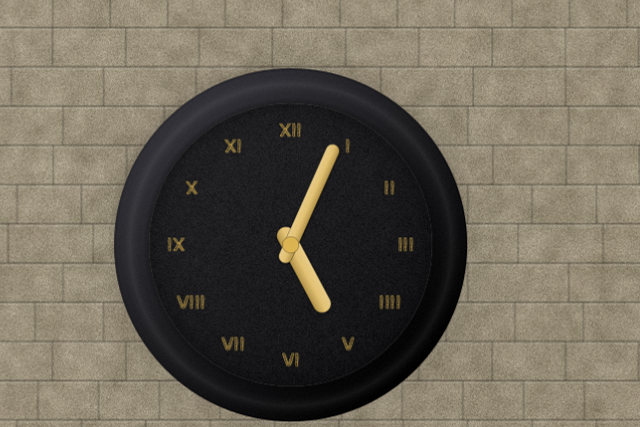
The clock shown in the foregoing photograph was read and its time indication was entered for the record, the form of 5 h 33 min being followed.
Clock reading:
5 h 04 min
